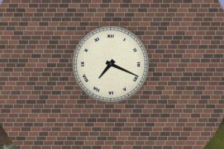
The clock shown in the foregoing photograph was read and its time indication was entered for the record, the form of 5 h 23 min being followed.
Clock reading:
7 h 19 min
